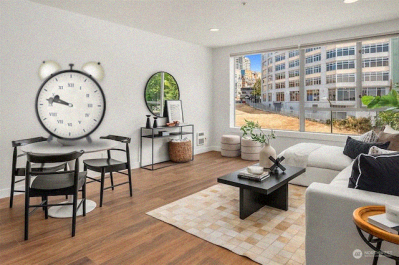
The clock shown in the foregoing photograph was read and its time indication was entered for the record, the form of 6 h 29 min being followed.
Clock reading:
9 h 47 min
